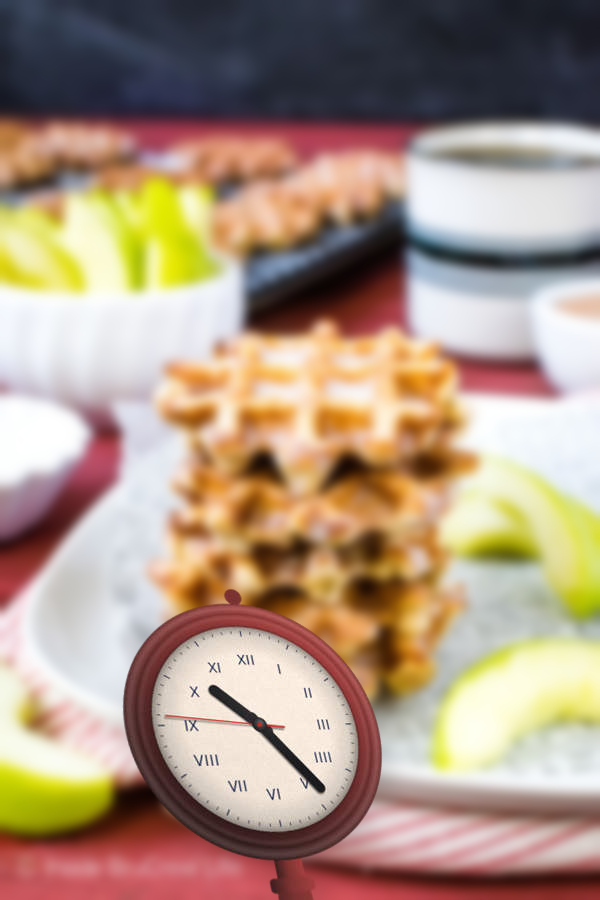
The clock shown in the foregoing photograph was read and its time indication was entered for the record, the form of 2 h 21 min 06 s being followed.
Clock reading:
10 h 23 min 46 s
